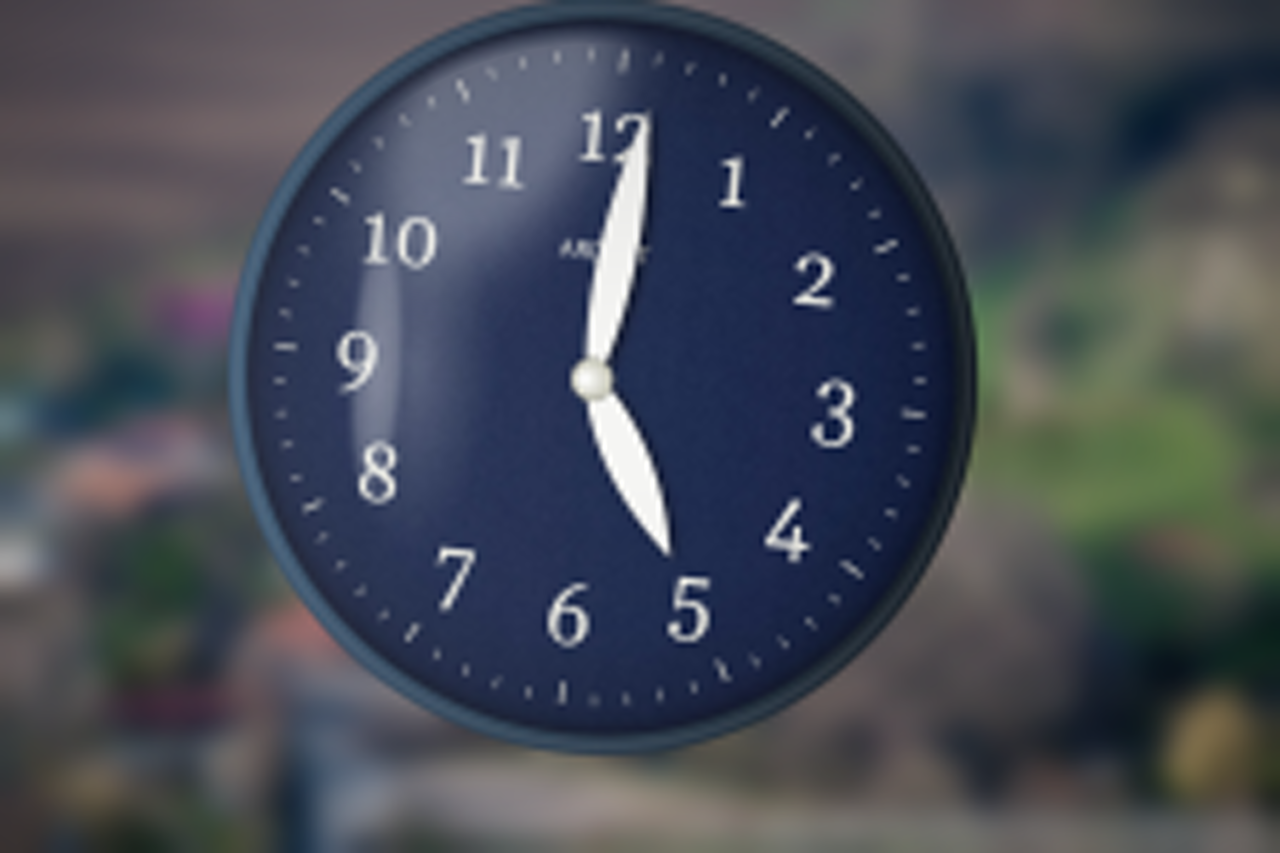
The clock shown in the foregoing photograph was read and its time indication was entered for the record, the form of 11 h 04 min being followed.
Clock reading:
5 h 01 min
